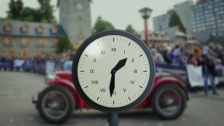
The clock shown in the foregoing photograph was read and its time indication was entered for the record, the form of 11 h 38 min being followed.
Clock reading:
1 h 31 min
